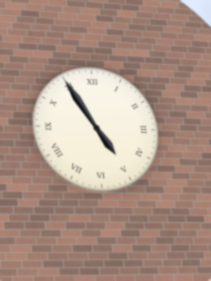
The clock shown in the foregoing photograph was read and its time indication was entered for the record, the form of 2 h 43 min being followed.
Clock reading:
4 h 55 min
